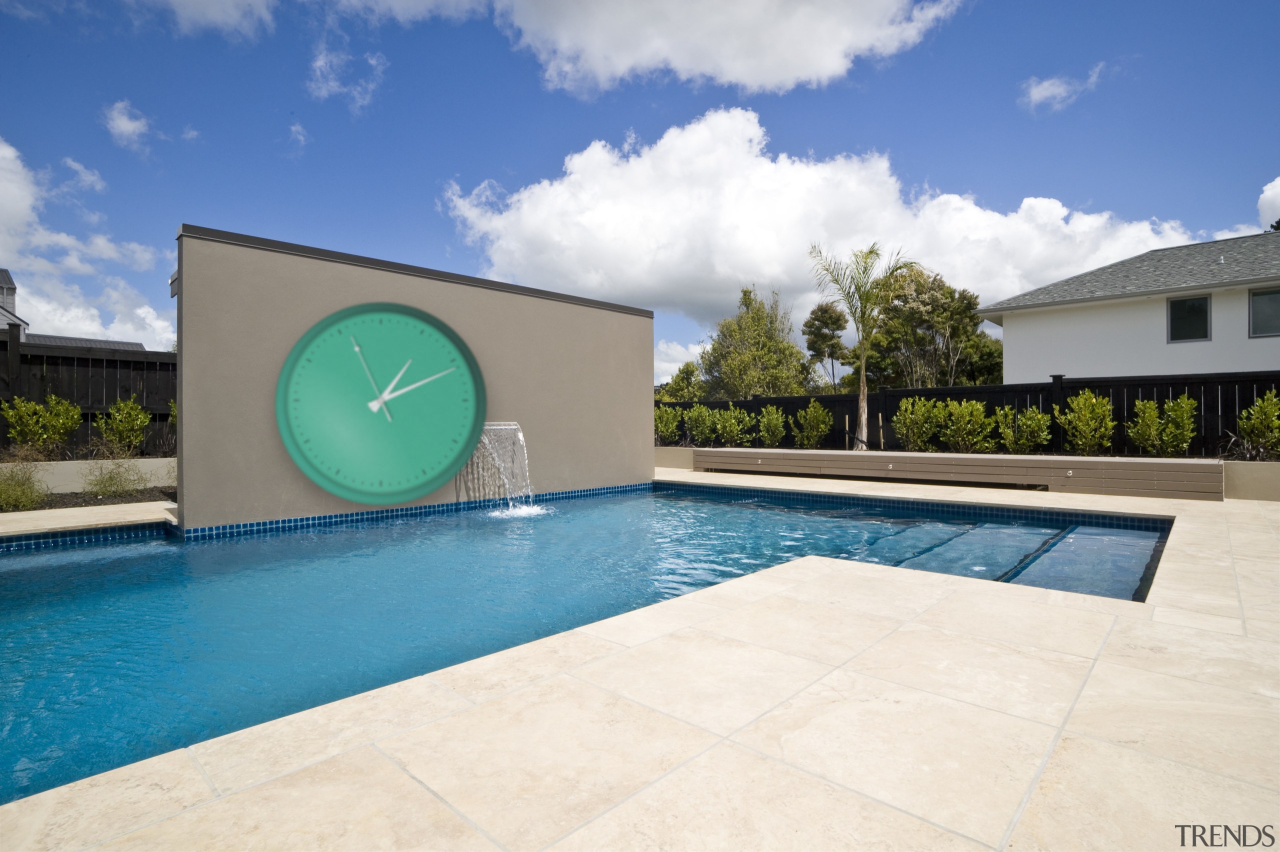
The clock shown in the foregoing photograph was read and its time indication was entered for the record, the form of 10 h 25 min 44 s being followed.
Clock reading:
1 h 10 min 56 s
